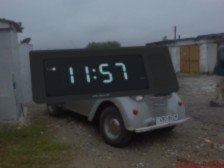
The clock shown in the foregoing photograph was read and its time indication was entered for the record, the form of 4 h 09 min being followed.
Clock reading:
11 h 57 min
